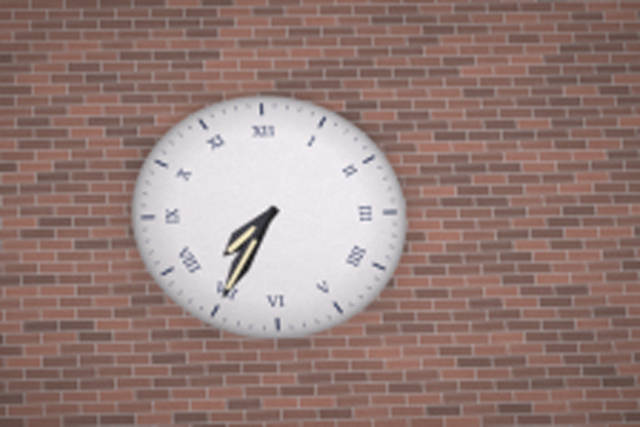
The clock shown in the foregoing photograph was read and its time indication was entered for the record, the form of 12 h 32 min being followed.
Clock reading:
7 h 35 min
